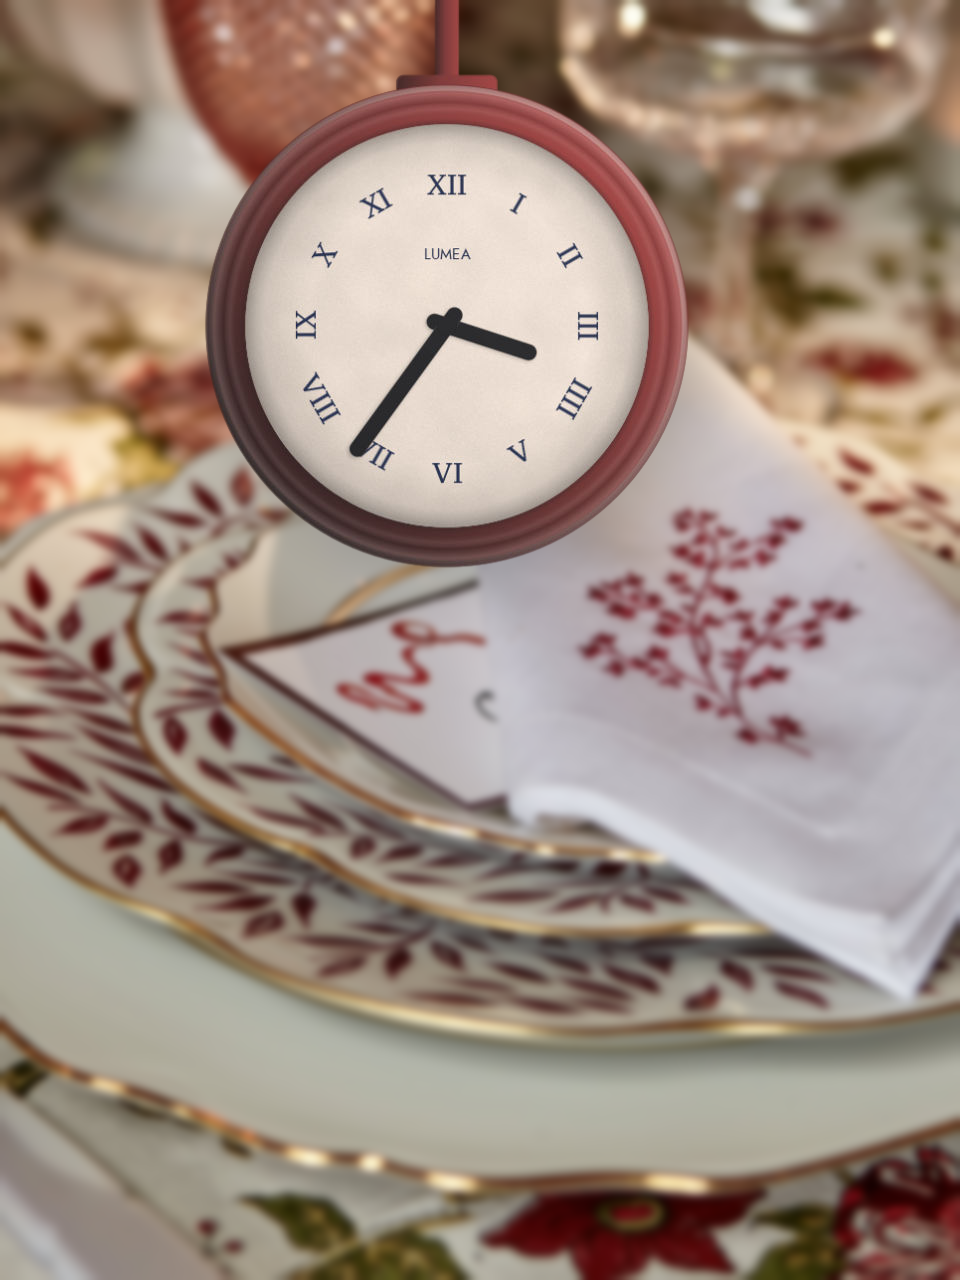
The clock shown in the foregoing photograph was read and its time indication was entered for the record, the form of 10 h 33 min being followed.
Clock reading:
3 h 36 min
